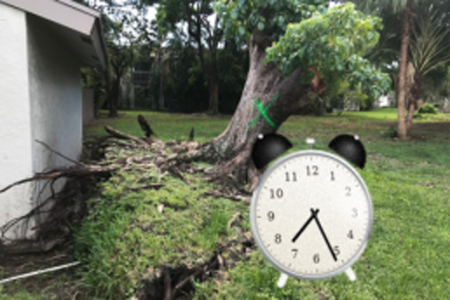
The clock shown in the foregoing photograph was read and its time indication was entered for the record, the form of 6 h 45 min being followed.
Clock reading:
7 h 26 min
